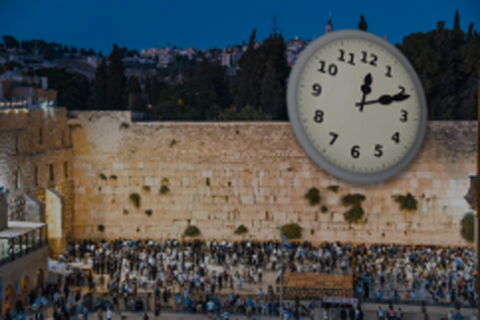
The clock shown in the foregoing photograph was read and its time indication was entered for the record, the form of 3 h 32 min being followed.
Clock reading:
12 h 11 min
